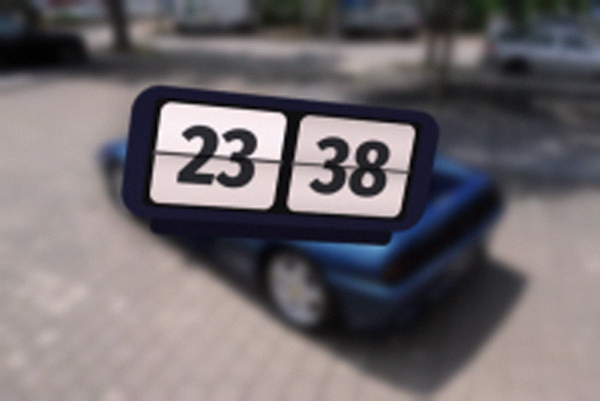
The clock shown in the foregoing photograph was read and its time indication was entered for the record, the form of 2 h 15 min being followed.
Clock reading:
23 h 38 min
